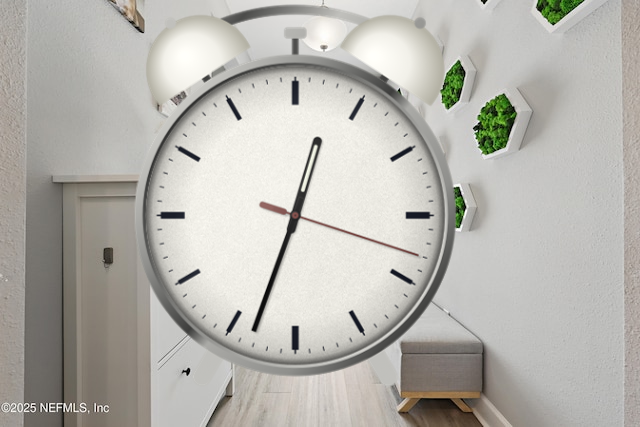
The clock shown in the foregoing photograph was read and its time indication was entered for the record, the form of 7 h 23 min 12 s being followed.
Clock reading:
12 h 33 min 18 s
